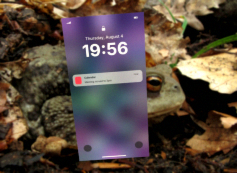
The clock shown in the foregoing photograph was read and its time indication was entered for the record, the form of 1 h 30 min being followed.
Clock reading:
19 h 56 min
